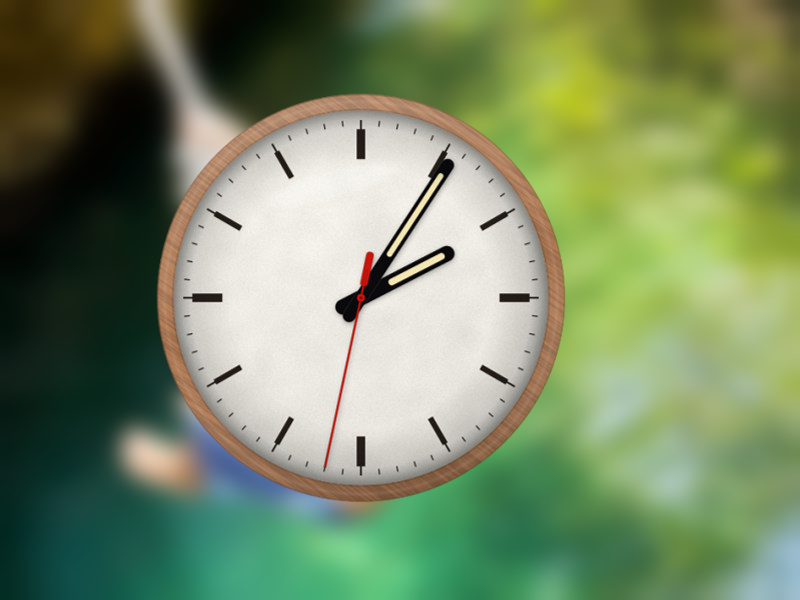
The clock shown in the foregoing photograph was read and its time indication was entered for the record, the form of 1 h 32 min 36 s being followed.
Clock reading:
2 h 05 min 32 s
